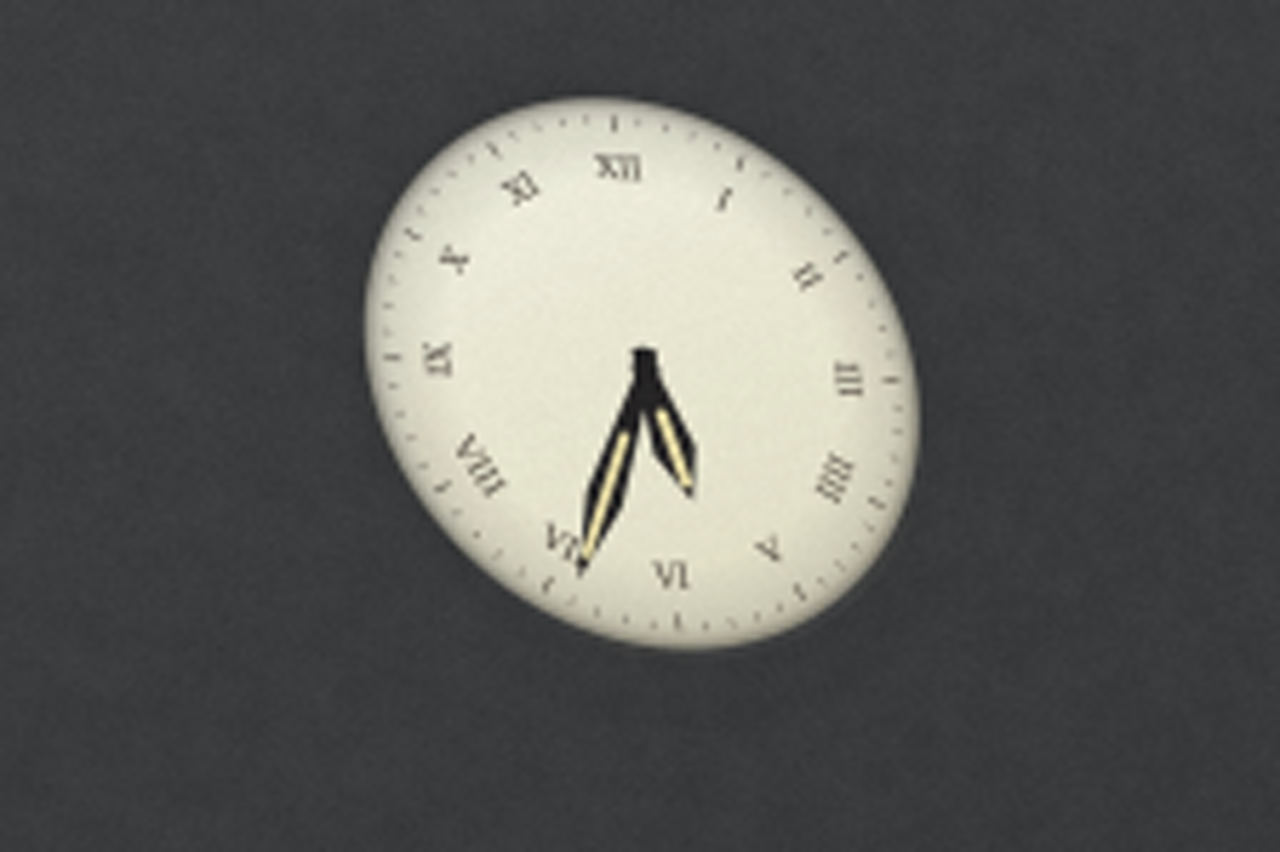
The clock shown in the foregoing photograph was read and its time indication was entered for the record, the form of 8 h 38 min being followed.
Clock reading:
5 h 34 min
